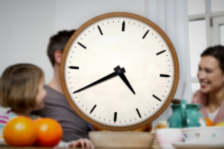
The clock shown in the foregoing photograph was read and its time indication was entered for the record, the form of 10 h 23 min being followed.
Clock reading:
4 h 40 min
